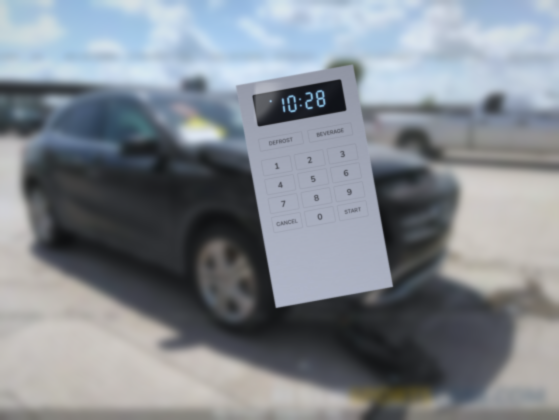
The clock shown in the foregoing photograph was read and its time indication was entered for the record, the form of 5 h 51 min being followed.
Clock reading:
10 h 28 min
